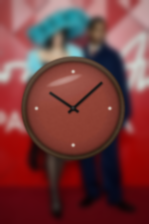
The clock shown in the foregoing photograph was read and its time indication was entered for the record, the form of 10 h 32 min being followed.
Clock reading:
10 h 08 min
